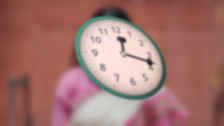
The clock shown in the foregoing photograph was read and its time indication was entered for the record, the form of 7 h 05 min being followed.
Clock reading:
12 h 18 min
